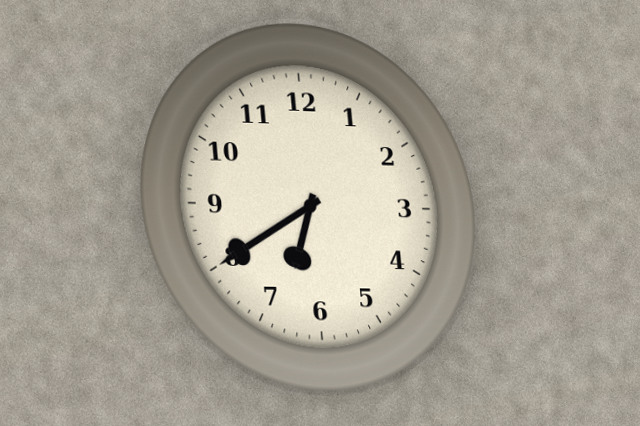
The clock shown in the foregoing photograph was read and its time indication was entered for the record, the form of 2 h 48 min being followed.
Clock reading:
6 h 40 min
